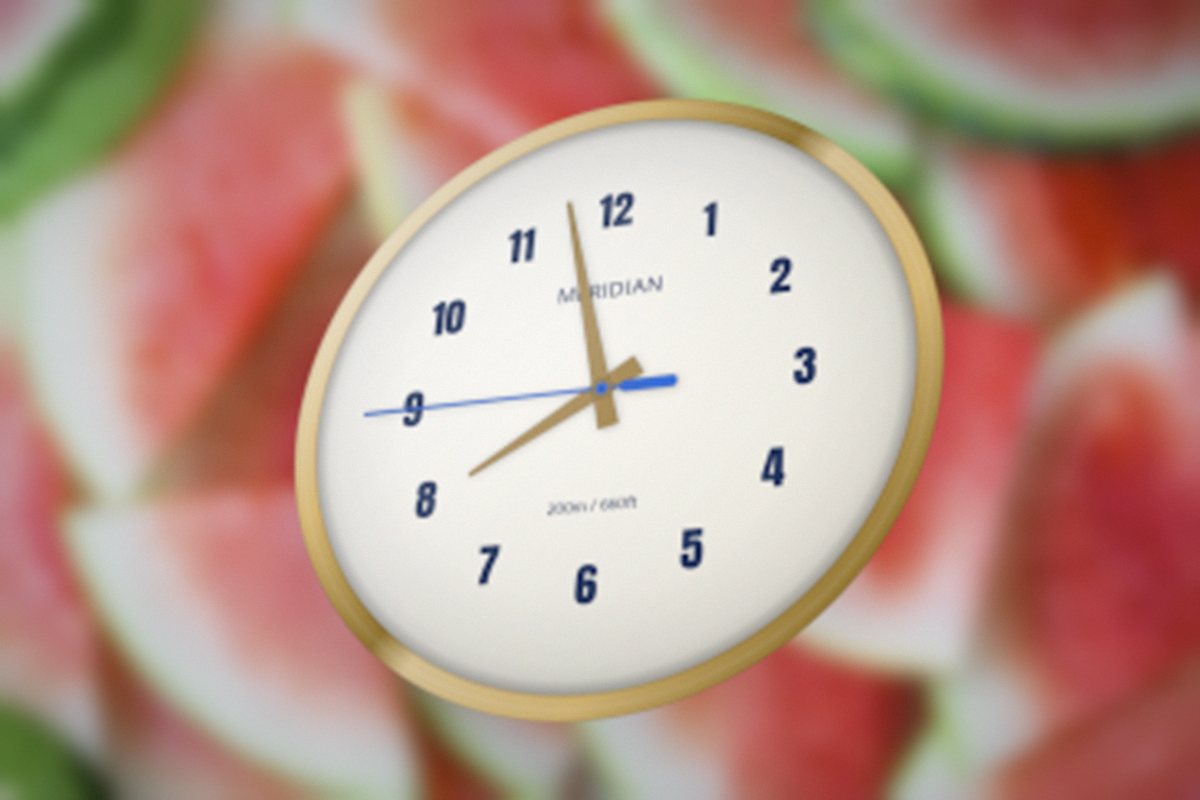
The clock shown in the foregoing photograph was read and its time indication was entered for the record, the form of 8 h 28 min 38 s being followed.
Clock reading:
7 h 57 min 45 s
